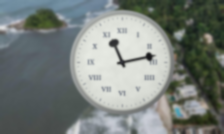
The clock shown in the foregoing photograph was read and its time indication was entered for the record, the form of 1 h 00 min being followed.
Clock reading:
11 h 13 min
